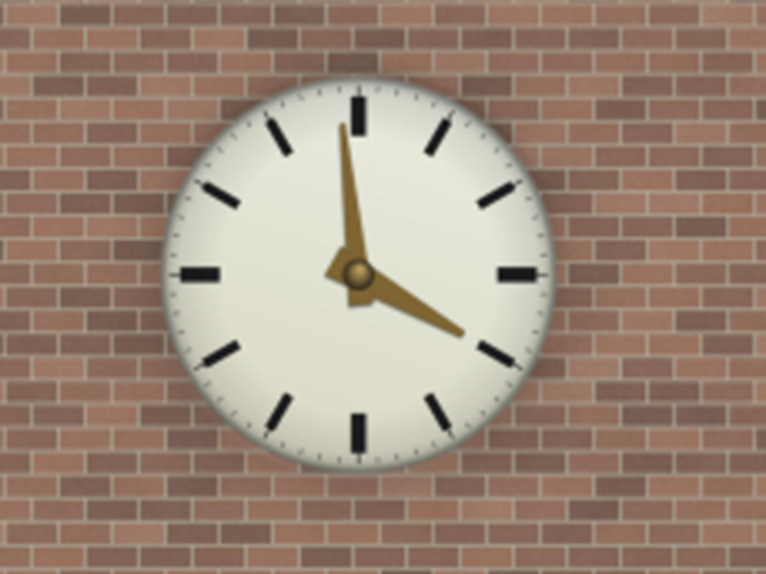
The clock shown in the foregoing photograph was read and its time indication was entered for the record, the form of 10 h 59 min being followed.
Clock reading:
3 h 59 min
